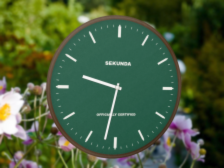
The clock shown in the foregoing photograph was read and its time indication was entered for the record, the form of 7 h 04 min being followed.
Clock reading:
9 h 32 min
